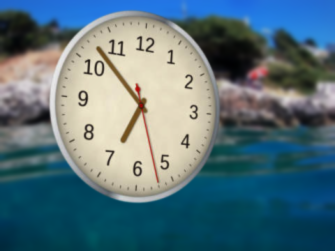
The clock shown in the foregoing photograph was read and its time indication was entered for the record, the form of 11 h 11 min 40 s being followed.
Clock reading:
6 h 52 min 27 s
